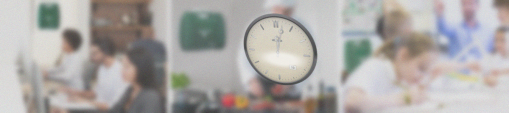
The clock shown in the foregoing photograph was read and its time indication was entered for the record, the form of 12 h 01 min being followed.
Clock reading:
12 h 02 min
